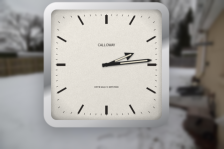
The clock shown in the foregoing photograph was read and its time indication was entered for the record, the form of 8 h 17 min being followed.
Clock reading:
2 h 14 min
